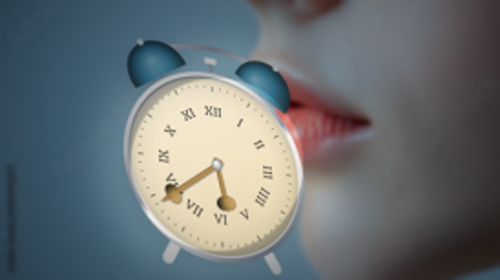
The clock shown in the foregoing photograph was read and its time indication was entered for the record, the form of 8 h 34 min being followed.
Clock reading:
5 h 39 min
